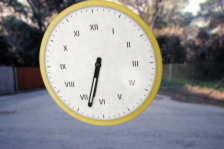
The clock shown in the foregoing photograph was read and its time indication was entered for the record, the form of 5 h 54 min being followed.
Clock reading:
6 h 33 min
